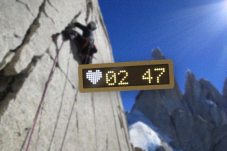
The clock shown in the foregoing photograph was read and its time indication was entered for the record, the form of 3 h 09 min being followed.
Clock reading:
2 h 47 min
